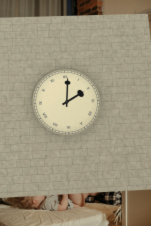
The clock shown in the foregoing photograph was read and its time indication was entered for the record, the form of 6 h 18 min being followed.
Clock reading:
2 h 01 min
